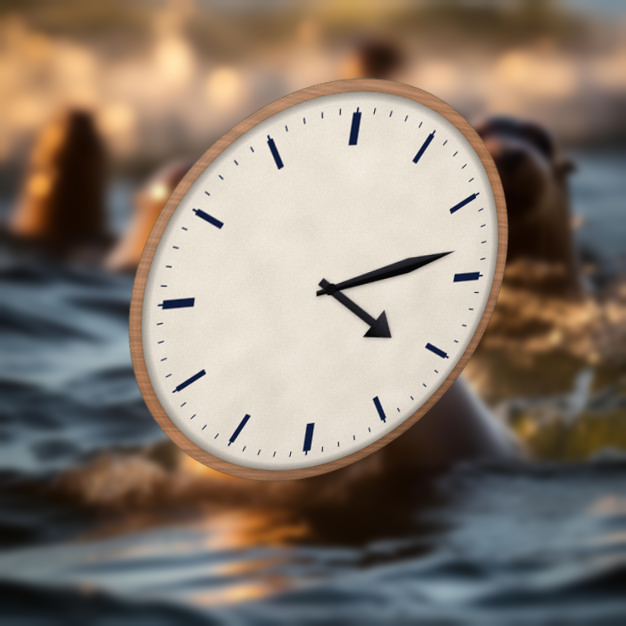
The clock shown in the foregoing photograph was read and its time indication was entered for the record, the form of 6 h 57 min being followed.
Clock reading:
4 h 13 min
